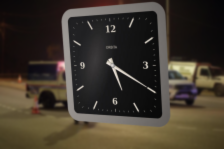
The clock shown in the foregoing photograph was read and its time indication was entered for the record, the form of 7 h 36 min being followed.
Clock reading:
5 h 20 min
